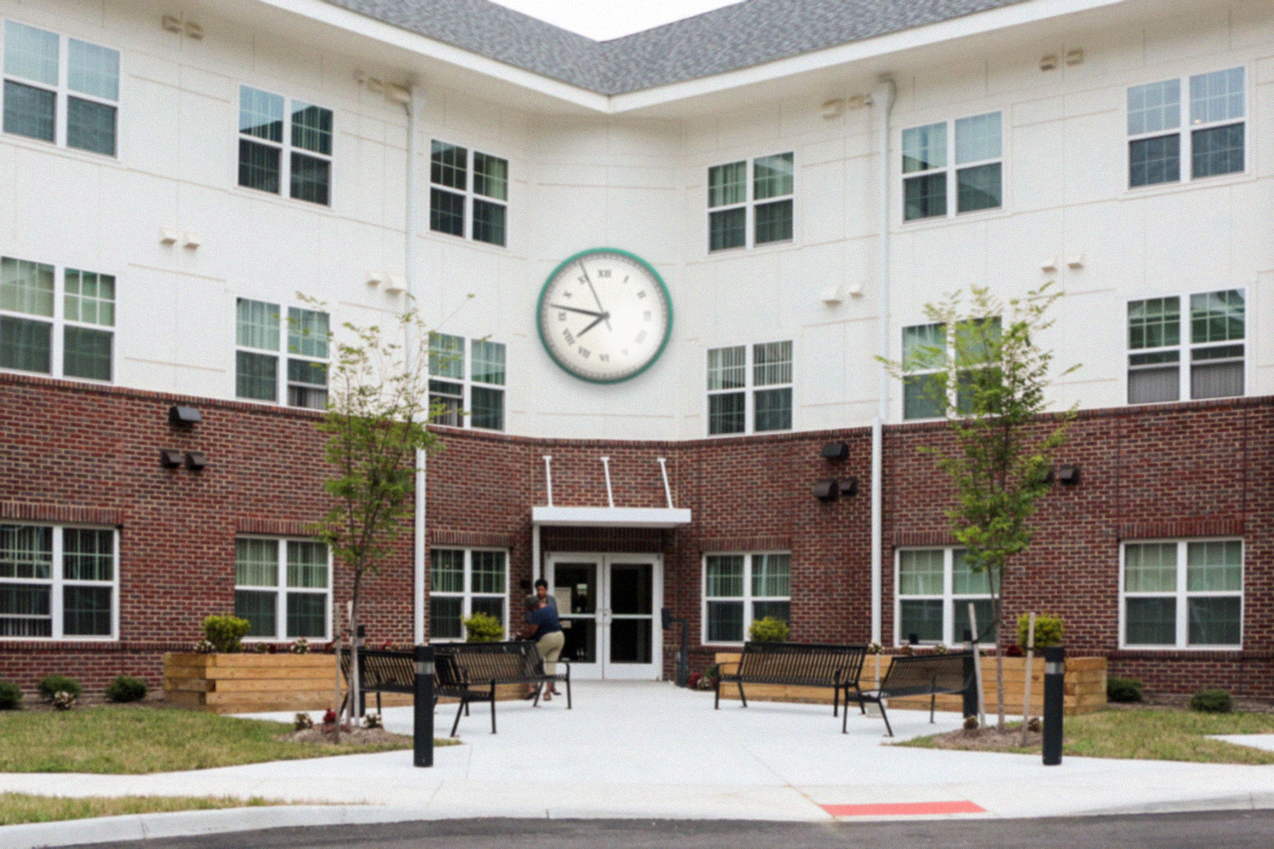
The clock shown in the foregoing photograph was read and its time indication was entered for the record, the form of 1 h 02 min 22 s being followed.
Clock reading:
7 h 46 min 56 s
